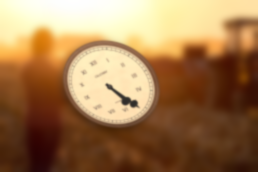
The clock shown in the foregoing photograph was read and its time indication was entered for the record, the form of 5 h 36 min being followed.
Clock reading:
5 h 26 min
